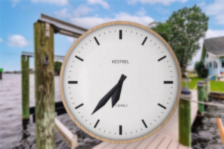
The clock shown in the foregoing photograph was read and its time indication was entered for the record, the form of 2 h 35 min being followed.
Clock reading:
6 h 37 min
